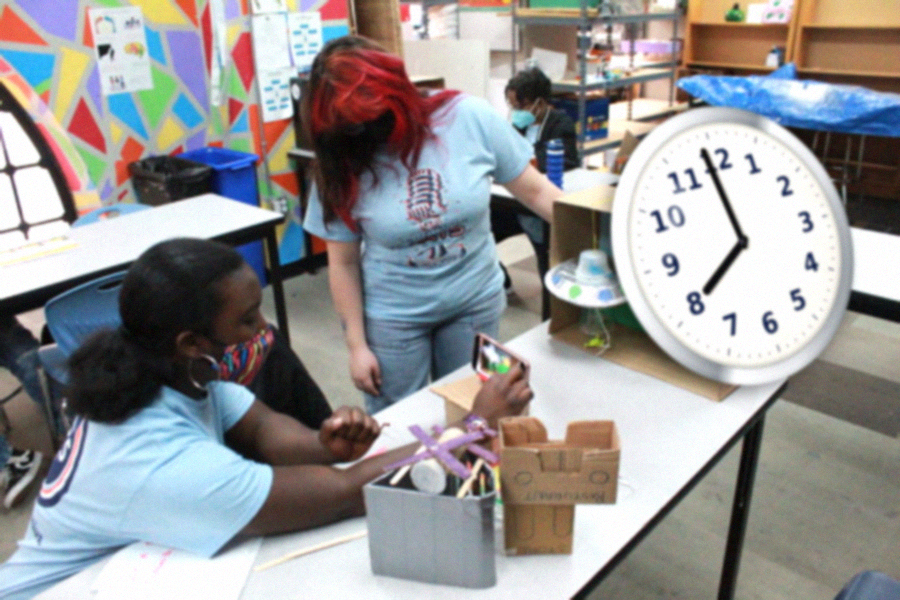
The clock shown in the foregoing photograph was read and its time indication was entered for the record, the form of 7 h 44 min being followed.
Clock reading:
7 h 59 min
